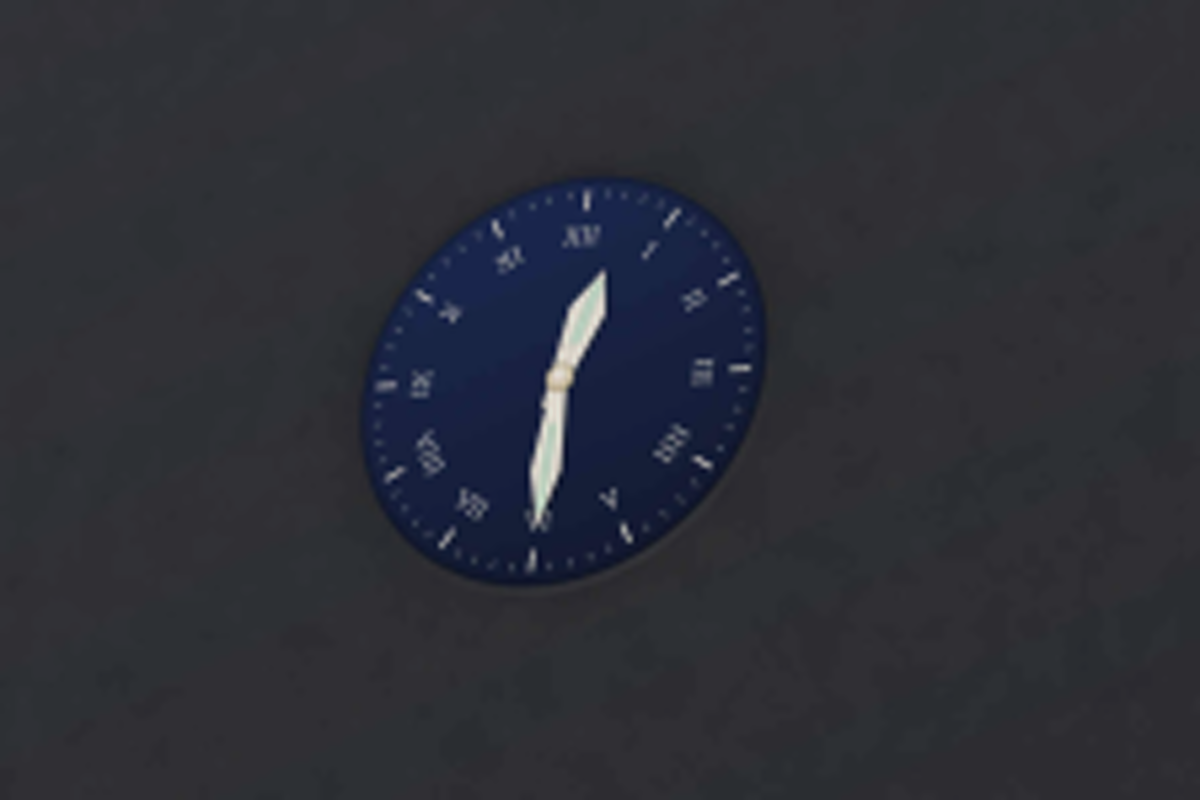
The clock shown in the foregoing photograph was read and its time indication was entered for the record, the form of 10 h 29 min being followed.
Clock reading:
12 h 30 min
